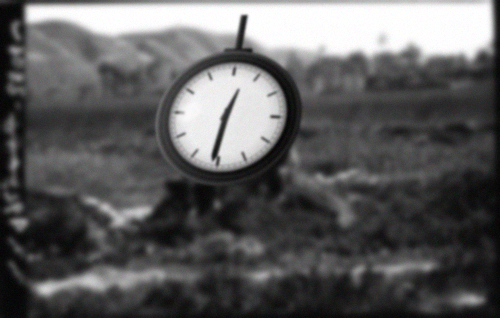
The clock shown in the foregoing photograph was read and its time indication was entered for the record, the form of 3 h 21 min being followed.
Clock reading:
12 h 31 min
